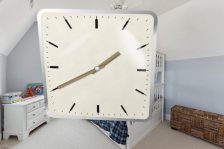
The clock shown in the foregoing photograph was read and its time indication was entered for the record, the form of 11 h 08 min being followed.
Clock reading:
1 h 40 min
